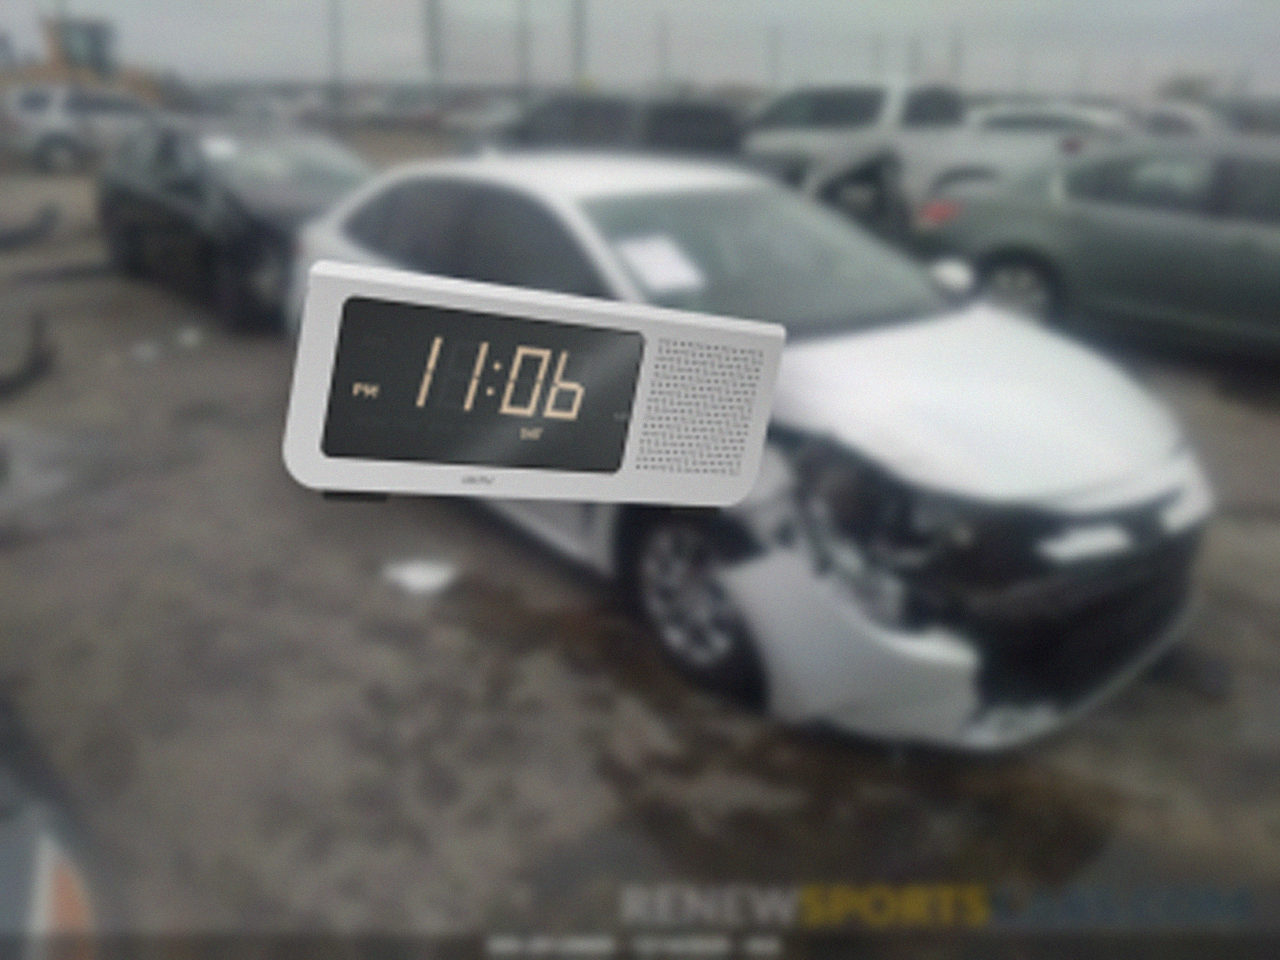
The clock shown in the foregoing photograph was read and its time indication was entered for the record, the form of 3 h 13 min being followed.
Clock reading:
11 h 06 min
